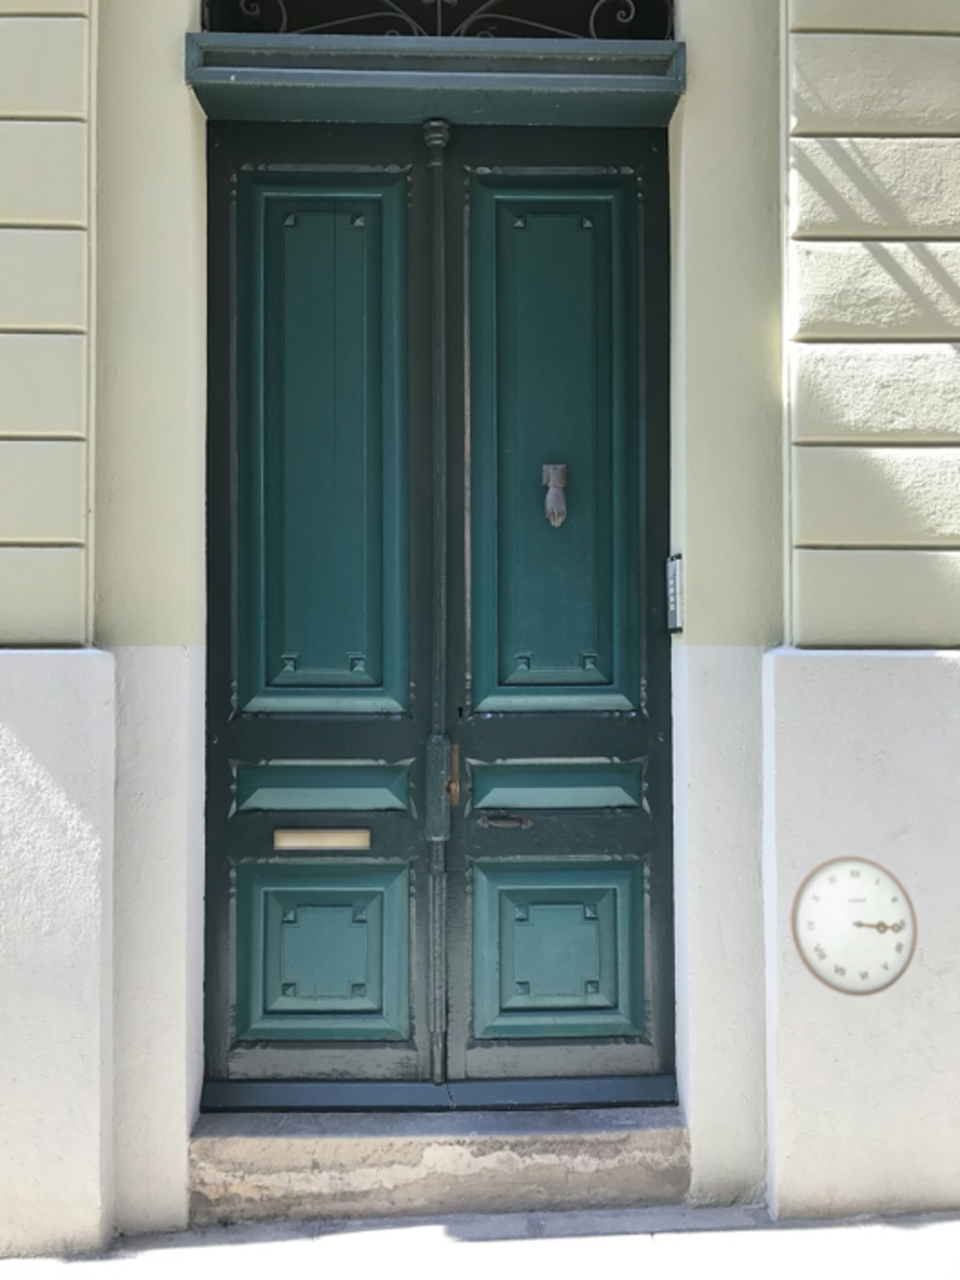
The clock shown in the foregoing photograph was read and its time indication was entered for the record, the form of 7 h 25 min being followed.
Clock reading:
3 h 16 min
